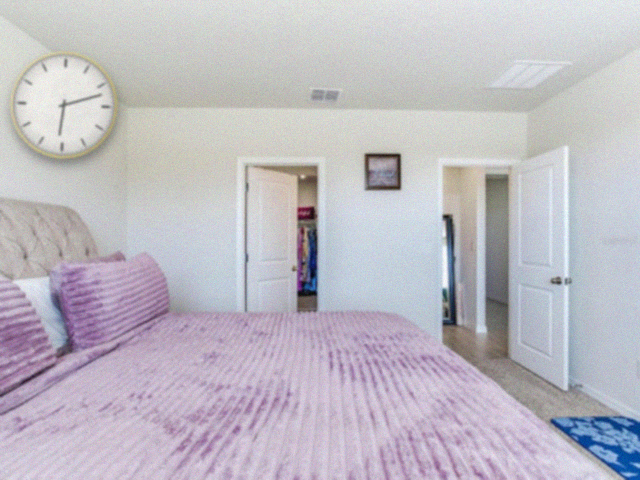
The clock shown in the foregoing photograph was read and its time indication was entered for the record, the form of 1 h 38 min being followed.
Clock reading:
6 h 12 min
